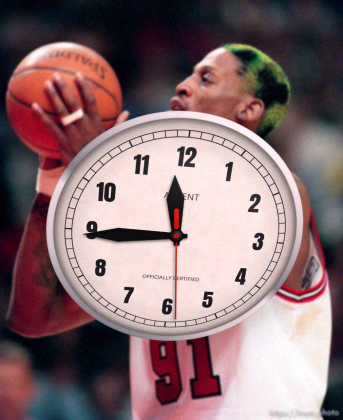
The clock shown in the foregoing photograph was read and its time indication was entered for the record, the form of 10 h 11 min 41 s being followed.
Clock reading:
11 h 44 min 29 s
